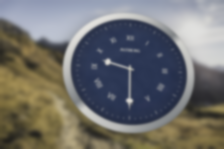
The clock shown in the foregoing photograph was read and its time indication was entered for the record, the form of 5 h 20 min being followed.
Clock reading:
9 h 30 min
